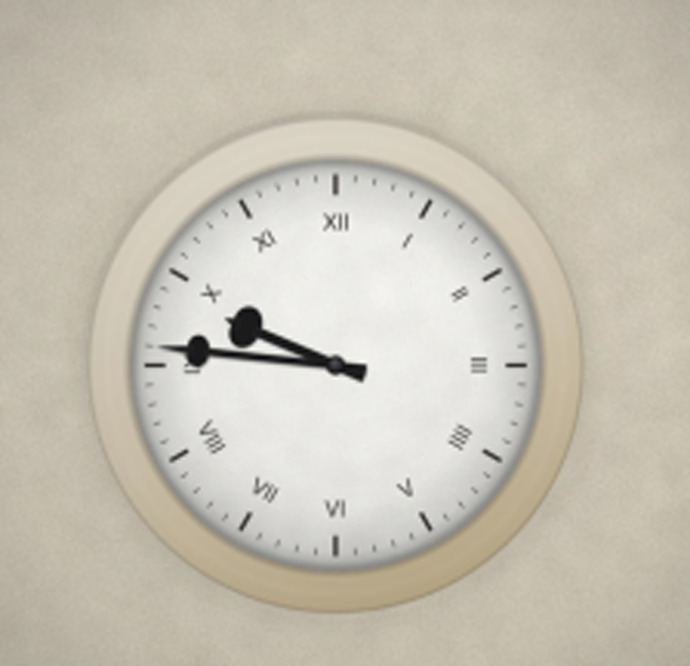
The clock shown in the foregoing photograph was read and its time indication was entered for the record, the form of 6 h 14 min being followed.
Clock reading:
9 h 46 min
